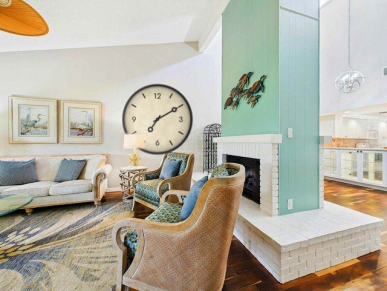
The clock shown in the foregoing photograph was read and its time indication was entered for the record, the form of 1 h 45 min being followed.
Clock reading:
7 h 10 min
